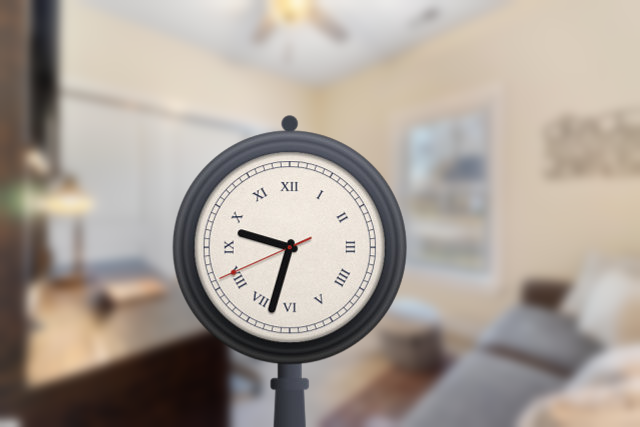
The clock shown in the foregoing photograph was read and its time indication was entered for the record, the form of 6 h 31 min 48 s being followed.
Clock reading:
9 h 32 min 41 s
